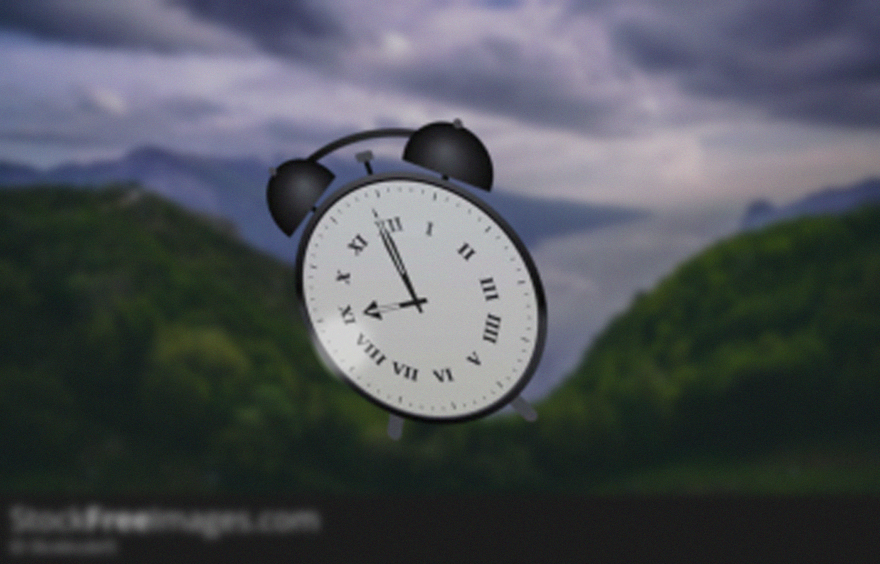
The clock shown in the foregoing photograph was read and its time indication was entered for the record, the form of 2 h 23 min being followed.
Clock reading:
8 h 59 min
